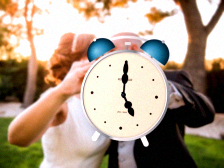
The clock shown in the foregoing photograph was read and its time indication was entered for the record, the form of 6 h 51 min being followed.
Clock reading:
5 h 00 min
